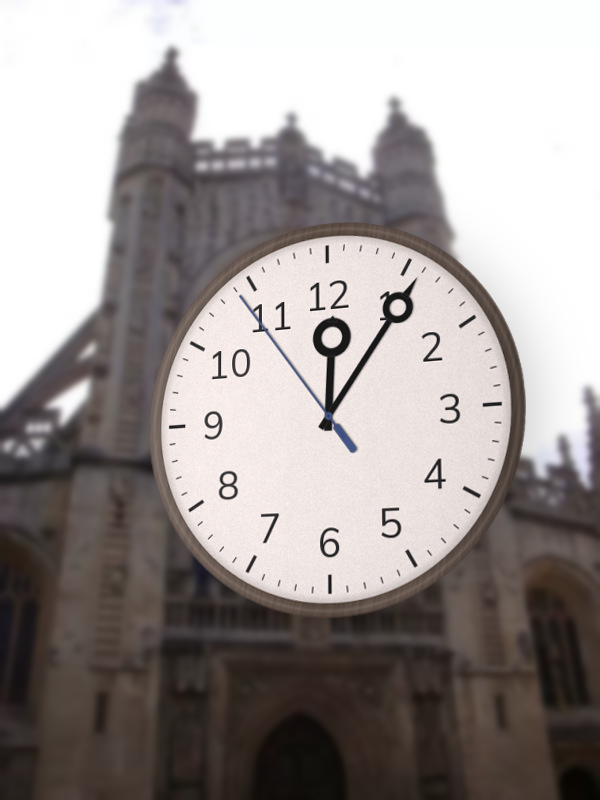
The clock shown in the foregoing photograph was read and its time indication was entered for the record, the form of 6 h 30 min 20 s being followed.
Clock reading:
12 h 05 min 54 s
